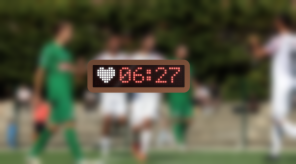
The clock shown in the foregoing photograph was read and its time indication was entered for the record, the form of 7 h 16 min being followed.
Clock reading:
6 h 27 min
